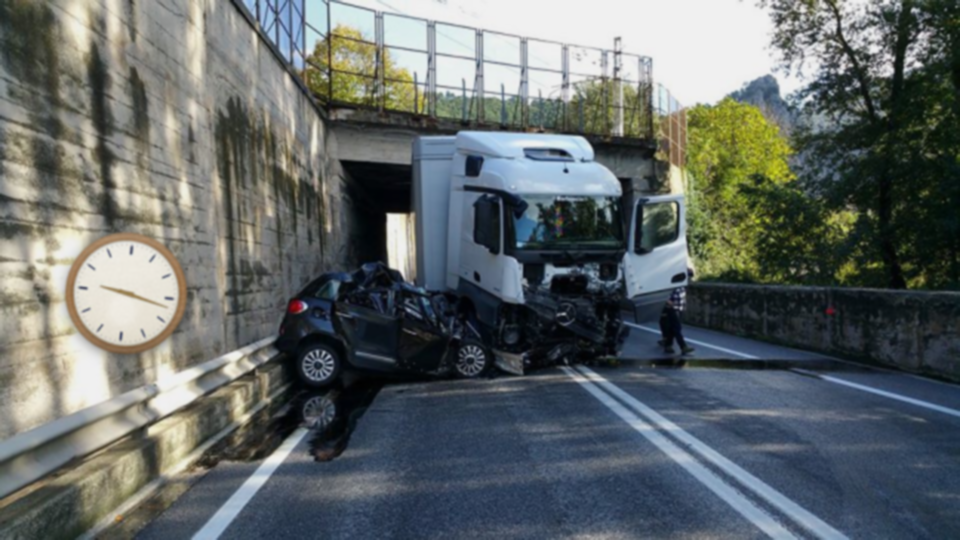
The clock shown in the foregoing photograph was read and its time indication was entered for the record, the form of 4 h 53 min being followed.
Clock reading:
9 h 17 min
